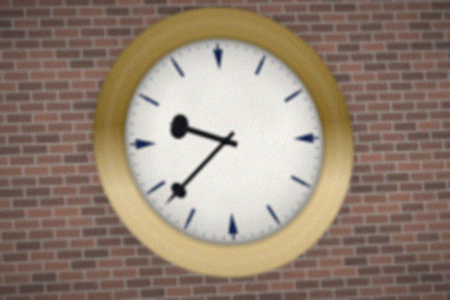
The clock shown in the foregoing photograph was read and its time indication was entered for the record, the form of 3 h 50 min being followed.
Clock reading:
9 h 38 min
